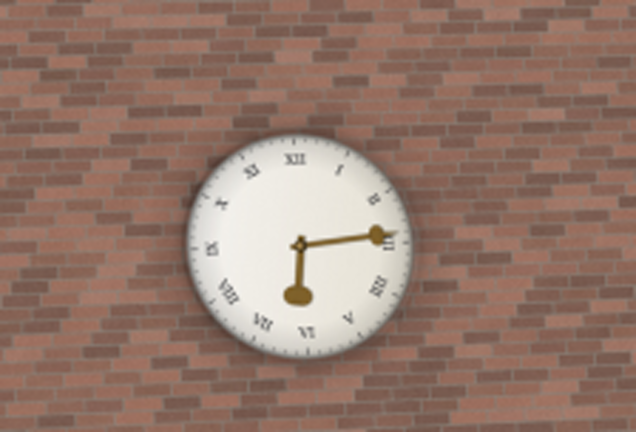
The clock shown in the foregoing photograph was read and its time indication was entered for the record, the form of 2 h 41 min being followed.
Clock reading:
6 h 14 min
